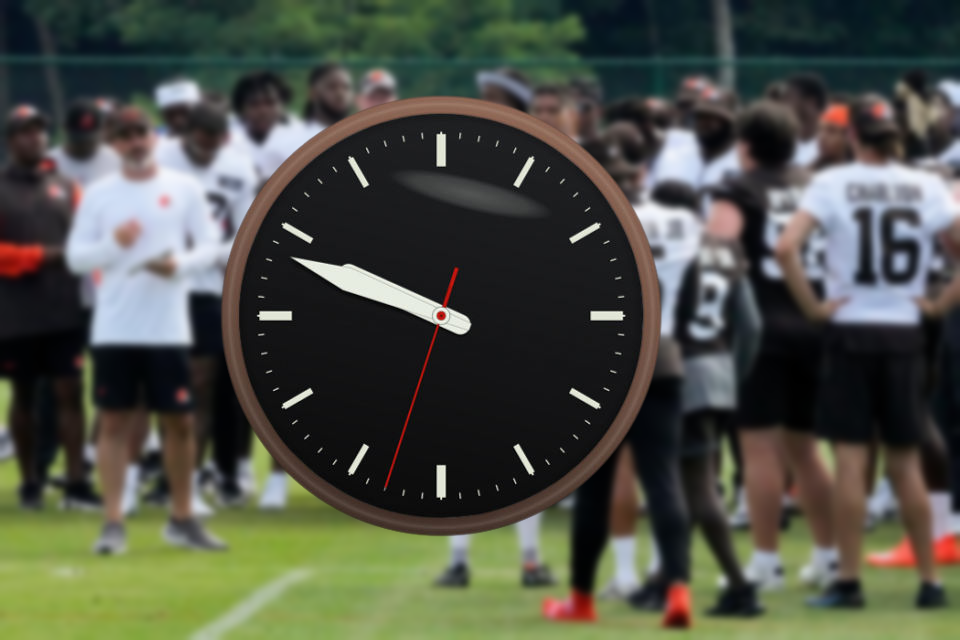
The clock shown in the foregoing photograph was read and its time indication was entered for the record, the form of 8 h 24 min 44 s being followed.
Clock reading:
9 h 48 min 33 s
